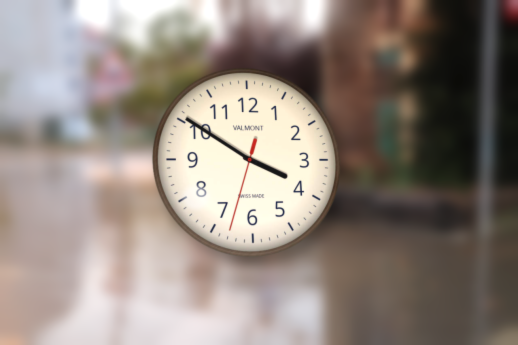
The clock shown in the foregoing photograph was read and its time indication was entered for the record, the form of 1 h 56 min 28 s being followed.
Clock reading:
3 h 50 min 33 s
